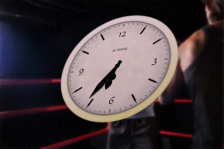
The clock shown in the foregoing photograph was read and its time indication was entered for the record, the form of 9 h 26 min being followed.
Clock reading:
6 h 36 min
